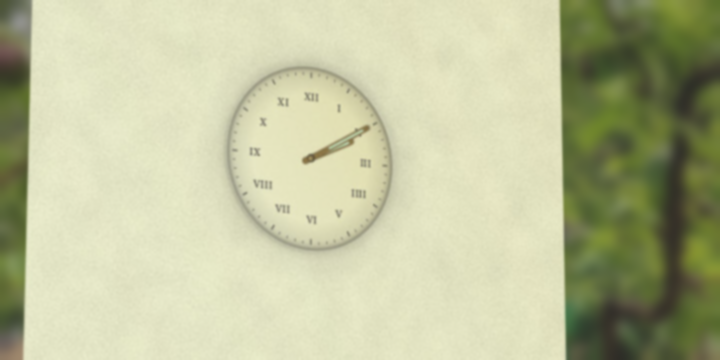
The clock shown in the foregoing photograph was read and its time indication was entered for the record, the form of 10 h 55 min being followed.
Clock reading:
2 h 10 min
